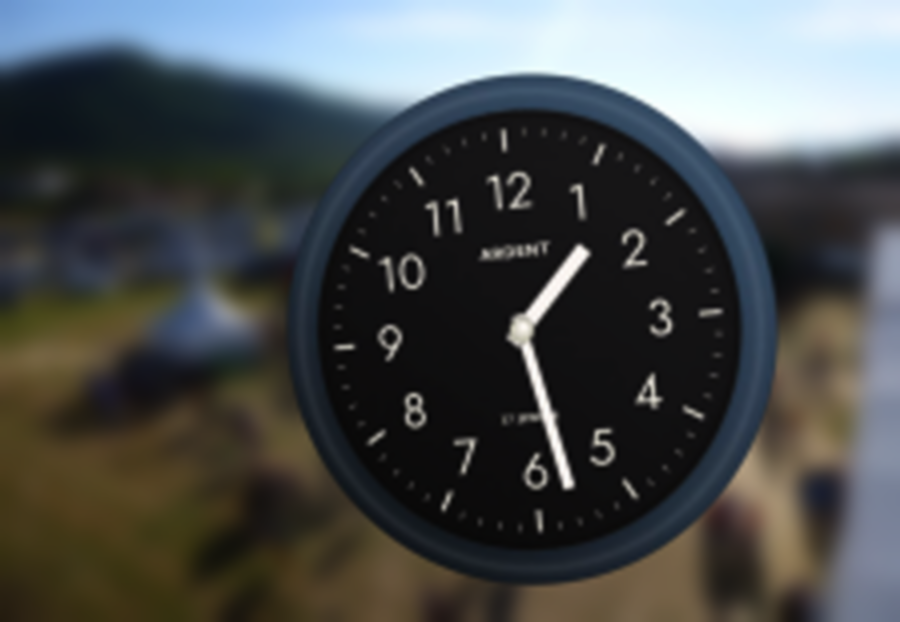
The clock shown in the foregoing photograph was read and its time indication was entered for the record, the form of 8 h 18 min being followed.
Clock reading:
1 h 28 min
